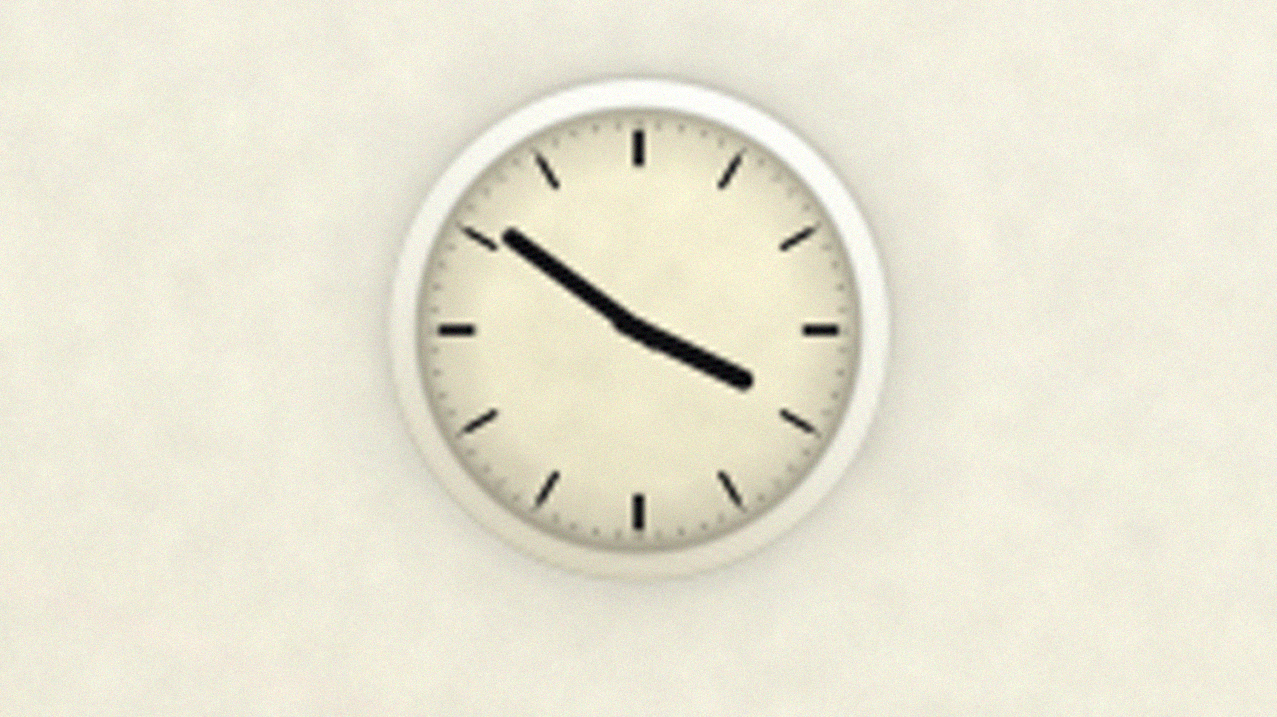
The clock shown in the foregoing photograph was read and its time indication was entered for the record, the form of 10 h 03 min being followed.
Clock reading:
3 h 51 min
